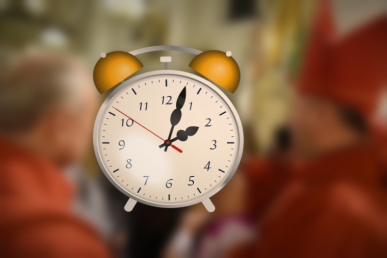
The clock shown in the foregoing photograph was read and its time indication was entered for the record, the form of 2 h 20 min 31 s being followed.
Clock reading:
2 h 02 min 51 s
